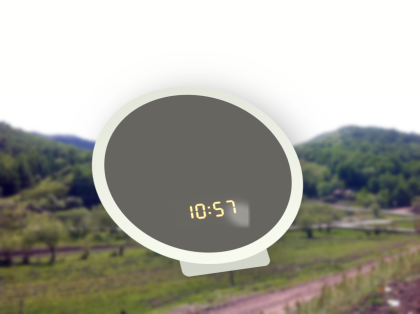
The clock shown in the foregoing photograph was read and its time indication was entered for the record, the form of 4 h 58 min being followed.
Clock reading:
10 h 57 min
